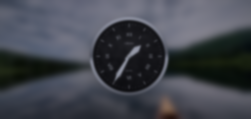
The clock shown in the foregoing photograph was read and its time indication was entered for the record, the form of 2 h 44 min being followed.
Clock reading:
1 h 35 min
